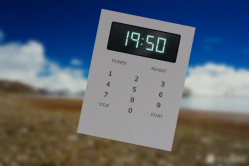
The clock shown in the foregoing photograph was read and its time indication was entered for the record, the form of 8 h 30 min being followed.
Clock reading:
19 h 50 min
